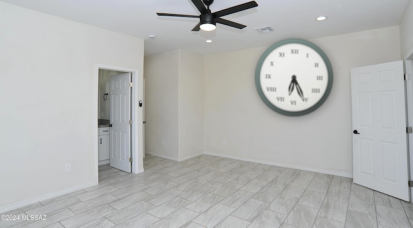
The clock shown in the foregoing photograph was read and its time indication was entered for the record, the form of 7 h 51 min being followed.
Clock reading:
6 h 26 min
